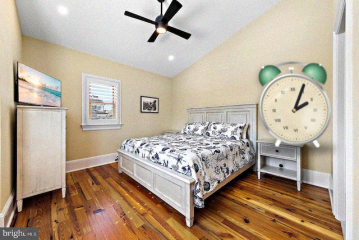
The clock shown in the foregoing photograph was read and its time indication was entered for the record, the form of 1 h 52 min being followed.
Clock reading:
2 h 04 min
